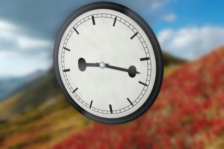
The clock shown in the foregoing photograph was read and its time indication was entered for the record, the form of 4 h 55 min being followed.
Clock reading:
9 h 18 min
